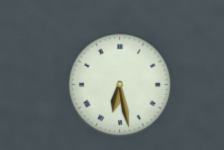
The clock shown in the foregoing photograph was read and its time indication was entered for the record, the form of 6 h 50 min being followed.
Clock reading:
6 h 28 min
